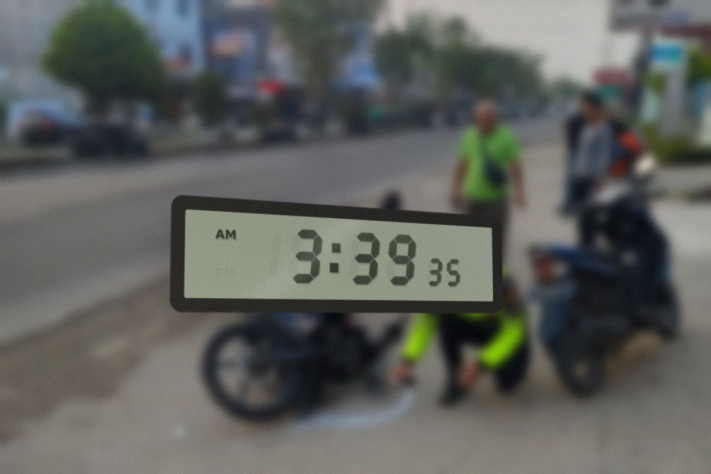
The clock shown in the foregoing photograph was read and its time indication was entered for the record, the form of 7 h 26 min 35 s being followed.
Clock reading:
3 h 39 min 35 s
